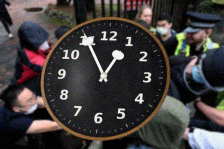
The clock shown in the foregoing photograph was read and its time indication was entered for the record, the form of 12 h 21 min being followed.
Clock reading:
12 h 55 min
